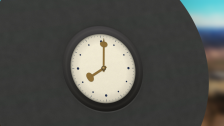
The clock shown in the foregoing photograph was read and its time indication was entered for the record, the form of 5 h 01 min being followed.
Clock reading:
8 h 01 min
